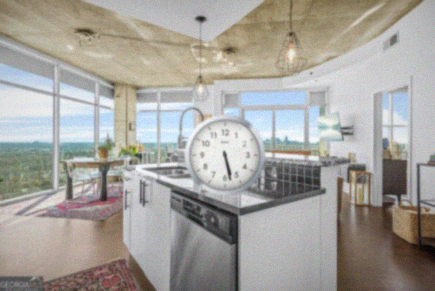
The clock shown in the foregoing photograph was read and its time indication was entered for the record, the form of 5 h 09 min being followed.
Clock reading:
5 h 28 min
